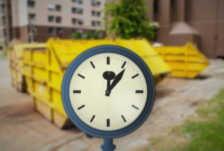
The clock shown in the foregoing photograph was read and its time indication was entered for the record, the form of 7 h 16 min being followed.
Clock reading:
12 h 06 min
